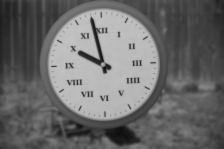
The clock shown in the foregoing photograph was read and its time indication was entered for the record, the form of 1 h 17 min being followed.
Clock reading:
9 h 58 min
